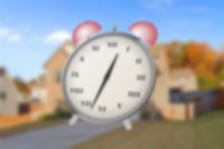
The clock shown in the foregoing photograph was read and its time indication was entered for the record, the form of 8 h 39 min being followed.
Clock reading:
12 h 33 min
